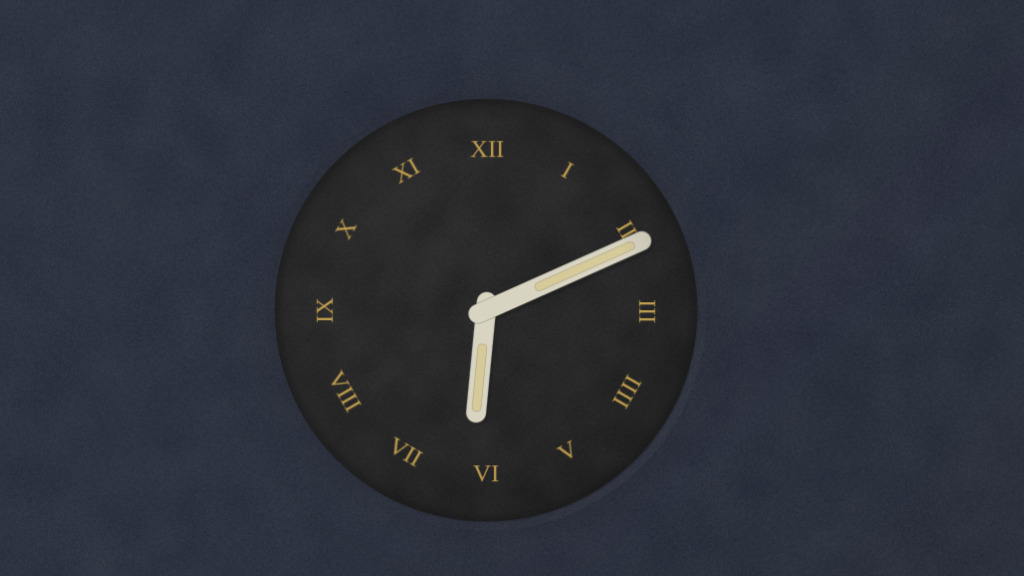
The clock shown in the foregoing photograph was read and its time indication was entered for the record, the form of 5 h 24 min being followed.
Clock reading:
6 h 11 min
